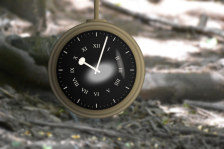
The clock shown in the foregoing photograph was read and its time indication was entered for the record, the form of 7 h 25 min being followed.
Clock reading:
10 h 03 min
